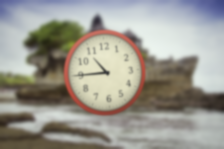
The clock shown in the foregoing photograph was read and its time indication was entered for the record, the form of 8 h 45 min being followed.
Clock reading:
10 h 45 min
